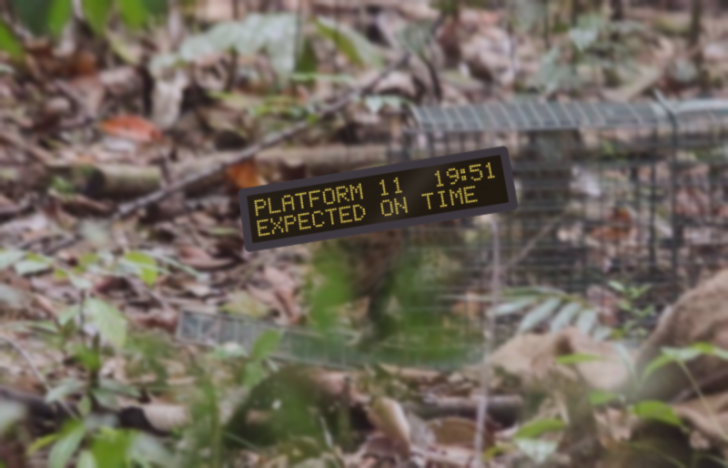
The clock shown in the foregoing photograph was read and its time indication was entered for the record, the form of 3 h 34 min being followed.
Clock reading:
19 h 51 min
